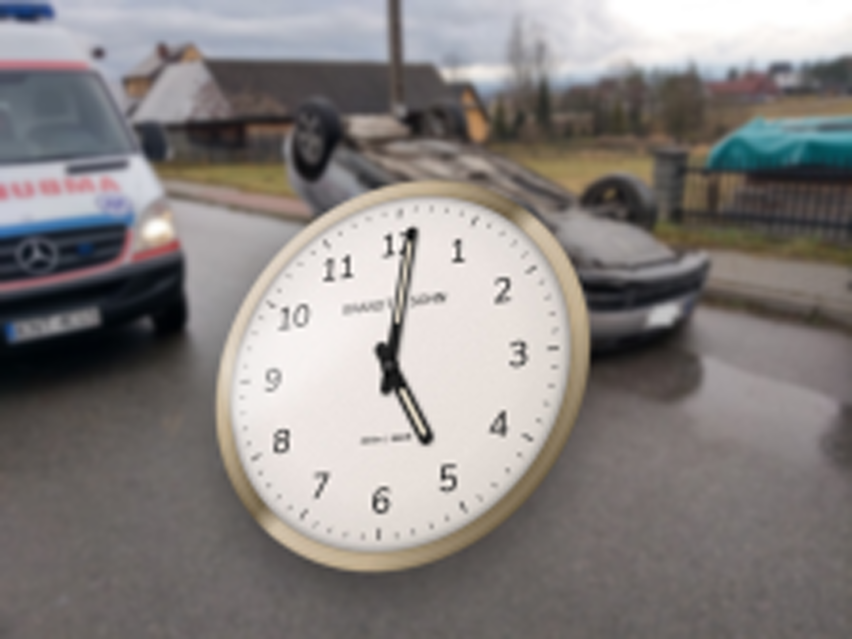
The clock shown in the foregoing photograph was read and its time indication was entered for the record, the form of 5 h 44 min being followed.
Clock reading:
5 h 01 min
